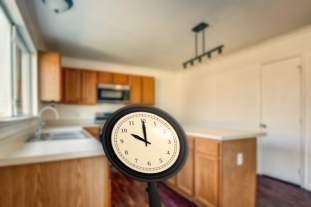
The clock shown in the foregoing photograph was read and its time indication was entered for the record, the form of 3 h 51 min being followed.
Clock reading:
10 h 00 min
